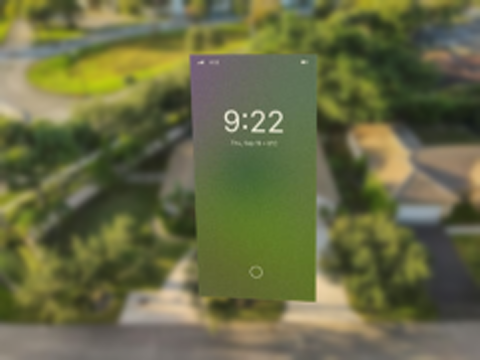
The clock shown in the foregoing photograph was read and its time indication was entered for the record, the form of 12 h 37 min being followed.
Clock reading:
9 h 22 min
